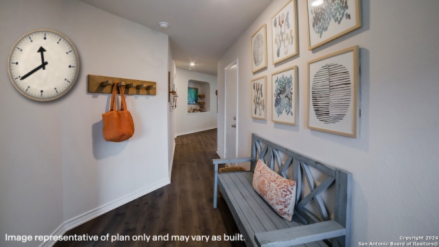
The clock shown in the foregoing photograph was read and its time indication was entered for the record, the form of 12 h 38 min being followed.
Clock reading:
11 h 39 min
